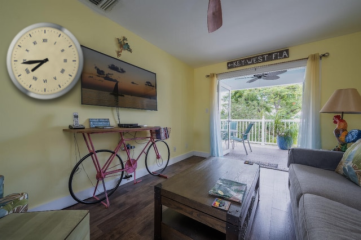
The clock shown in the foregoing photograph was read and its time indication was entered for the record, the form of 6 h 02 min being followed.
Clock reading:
7 h 44 min
